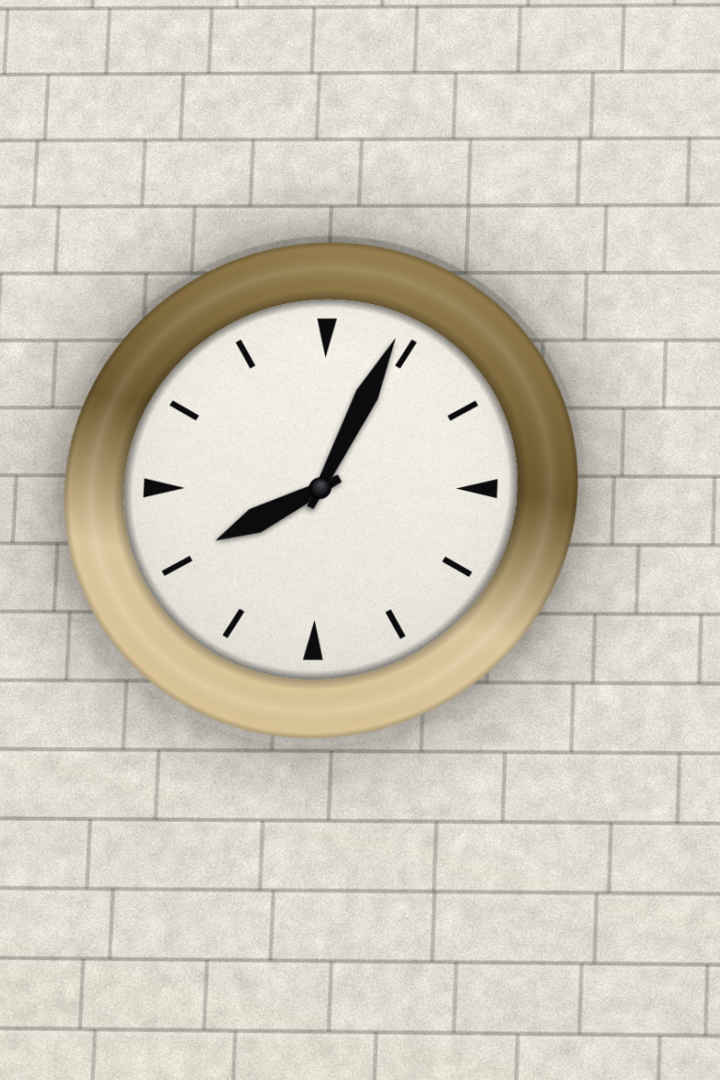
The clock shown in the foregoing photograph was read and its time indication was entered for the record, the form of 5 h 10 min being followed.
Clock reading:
8 h 04 min
